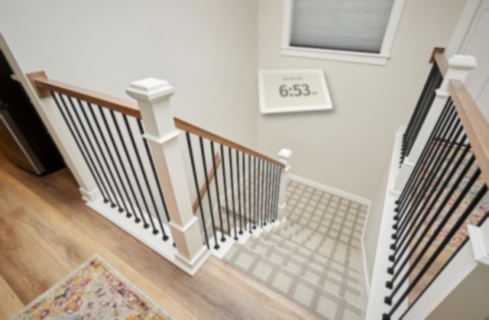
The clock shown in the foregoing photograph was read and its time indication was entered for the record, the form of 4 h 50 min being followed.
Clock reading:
6 h 53 min
